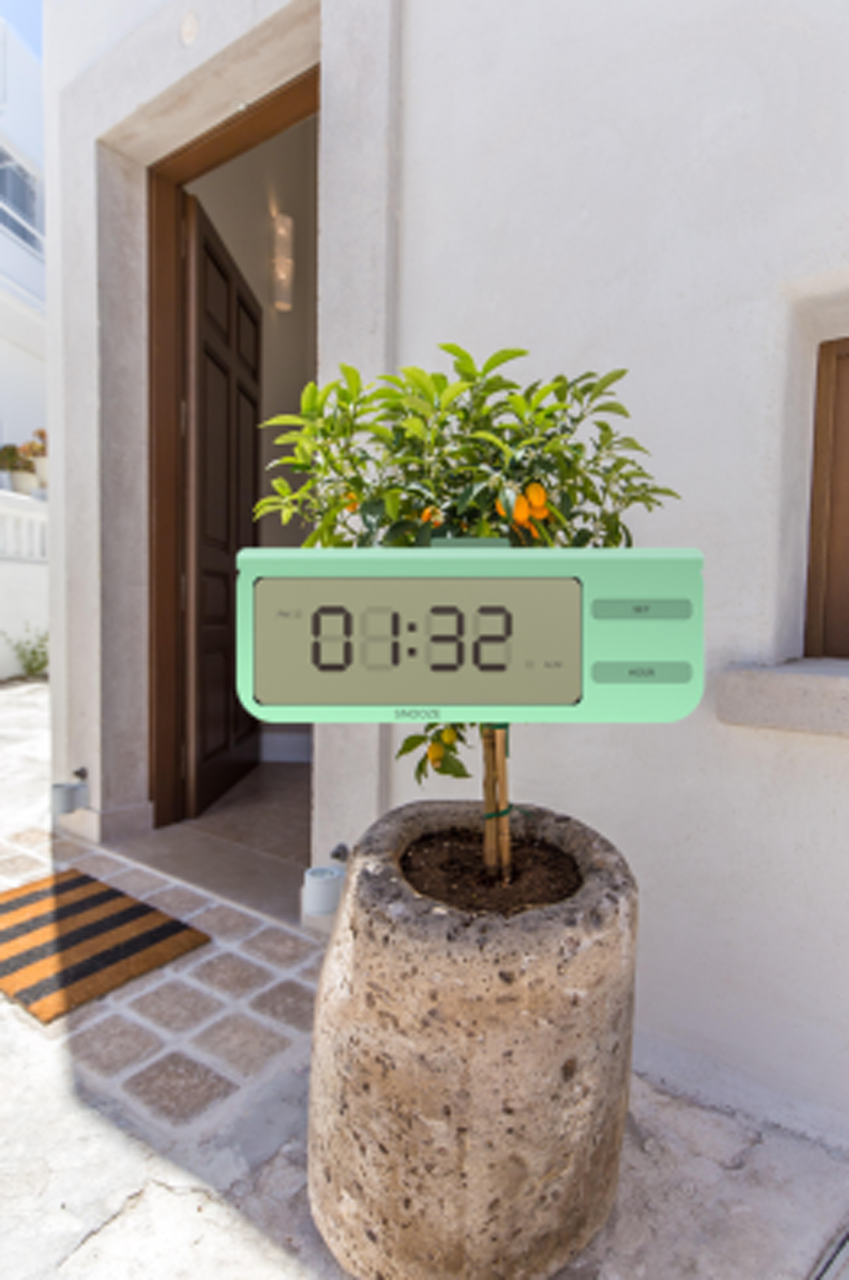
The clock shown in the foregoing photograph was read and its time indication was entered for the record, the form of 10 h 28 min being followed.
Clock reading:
1 h 32 min
